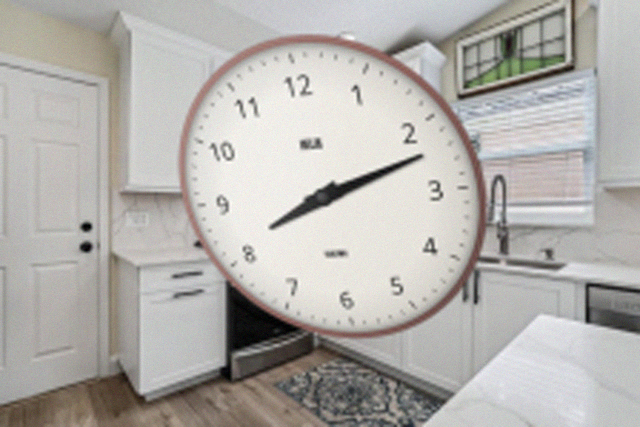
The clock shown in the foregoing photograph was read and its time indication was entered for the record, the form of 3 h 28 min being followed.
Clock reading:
8 h 12 min
